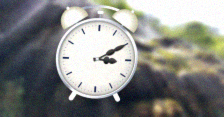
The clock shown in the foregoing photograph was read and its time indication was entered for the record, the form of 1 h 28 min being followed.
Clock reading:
3 h 10 min
